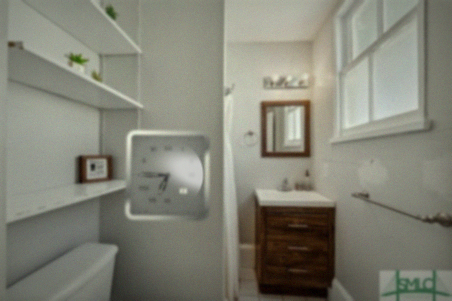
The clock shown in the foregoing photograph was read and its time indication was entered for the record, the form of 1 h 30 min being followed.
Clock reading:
6 h 45 min
